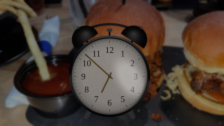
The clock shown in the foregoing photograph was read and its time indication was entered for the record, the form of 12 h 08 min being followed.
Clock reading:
6 h 52 min
